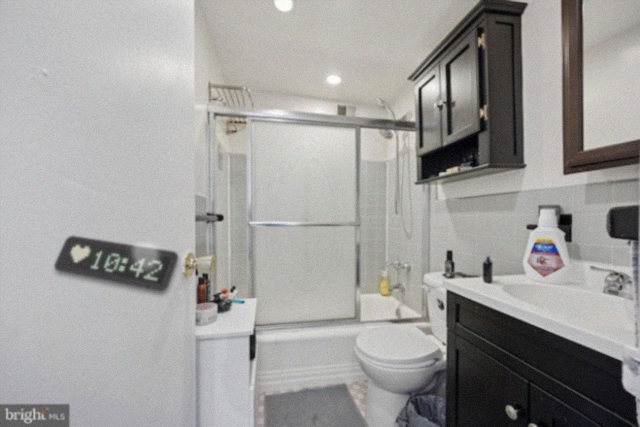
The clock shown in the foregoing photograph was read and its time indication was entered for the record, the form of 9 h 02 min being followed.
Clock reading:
10 h 42 min
